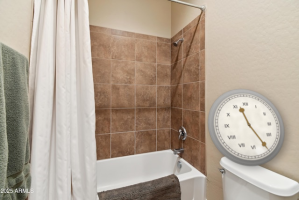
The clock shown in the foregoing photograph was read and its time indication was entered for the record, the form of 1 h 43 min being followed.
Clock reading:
11 h 25 min
